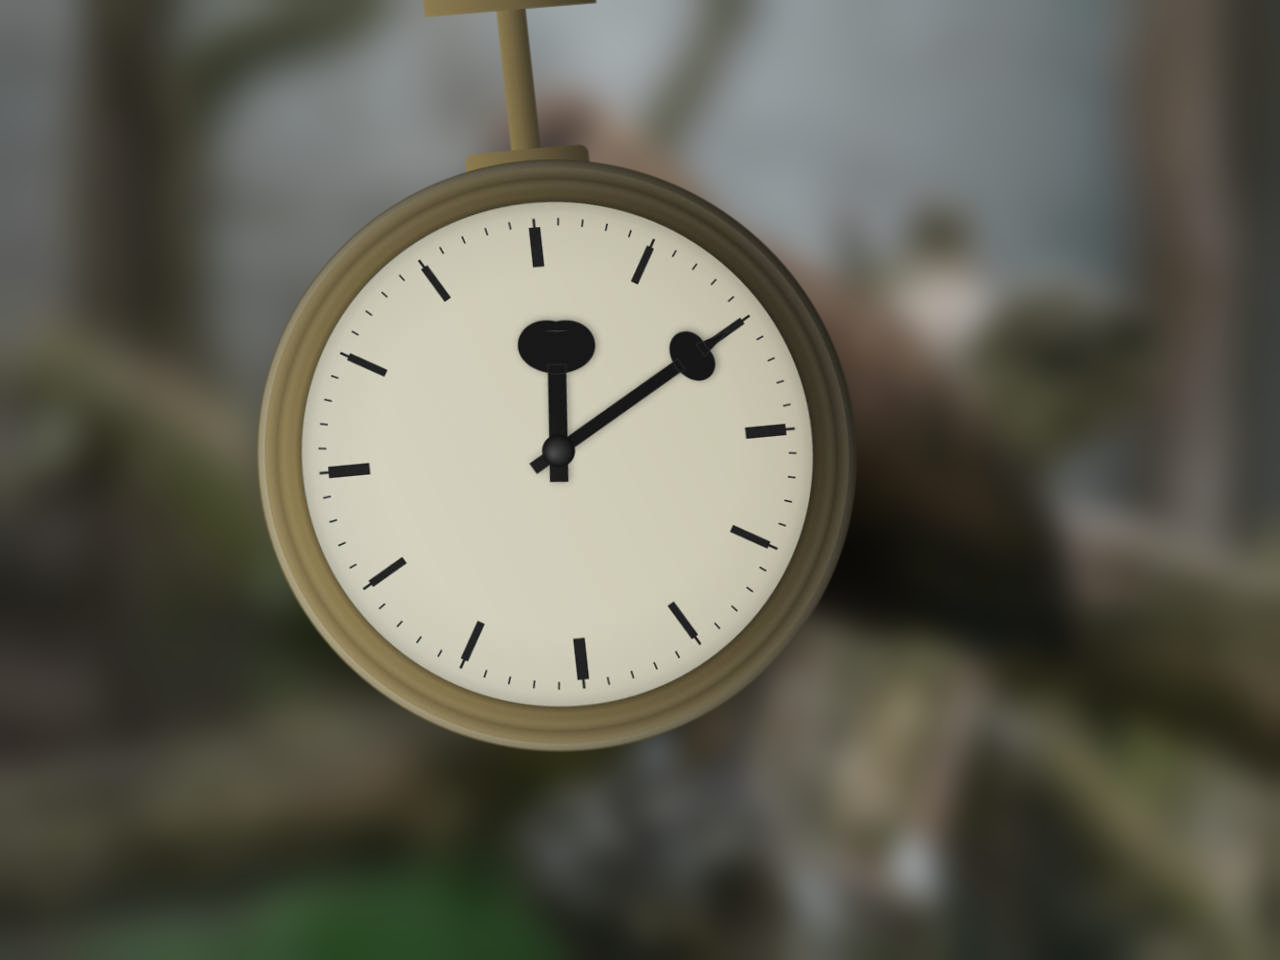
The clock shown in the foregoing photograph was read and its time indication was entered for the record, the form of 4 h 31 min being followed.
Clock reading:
12 h 10 min
